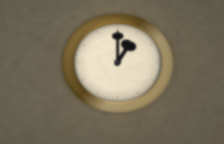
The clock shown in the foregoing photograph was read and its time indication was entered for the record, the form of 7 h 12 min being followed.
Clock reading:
1 h 00 min
